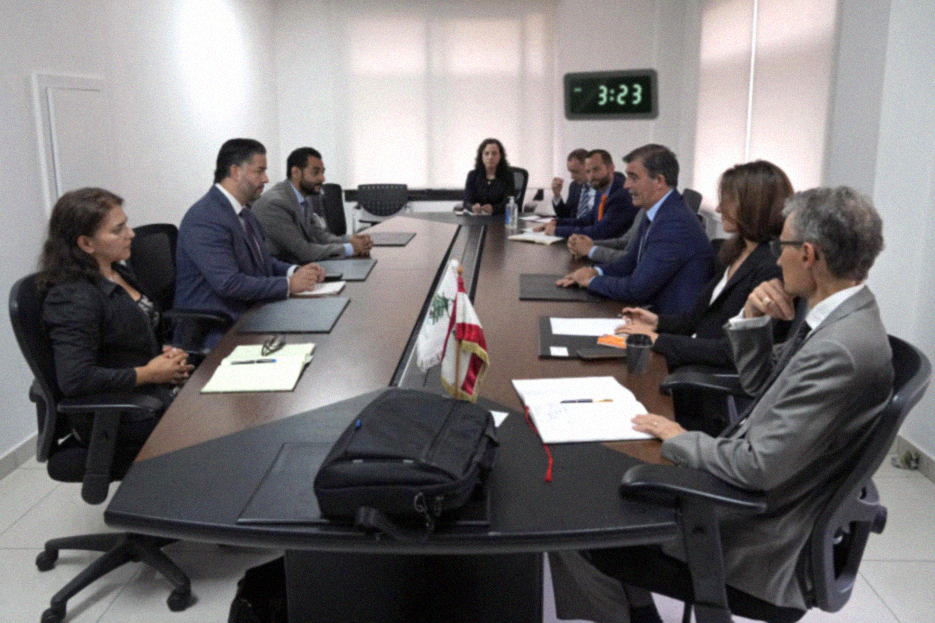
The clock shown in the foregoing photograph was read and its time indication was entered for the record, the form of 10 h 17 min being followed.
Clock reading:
3 h 23 min
